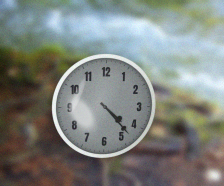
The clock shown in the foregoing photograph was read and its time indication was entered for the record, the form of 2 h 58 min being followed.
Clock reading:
4 h 23 min
